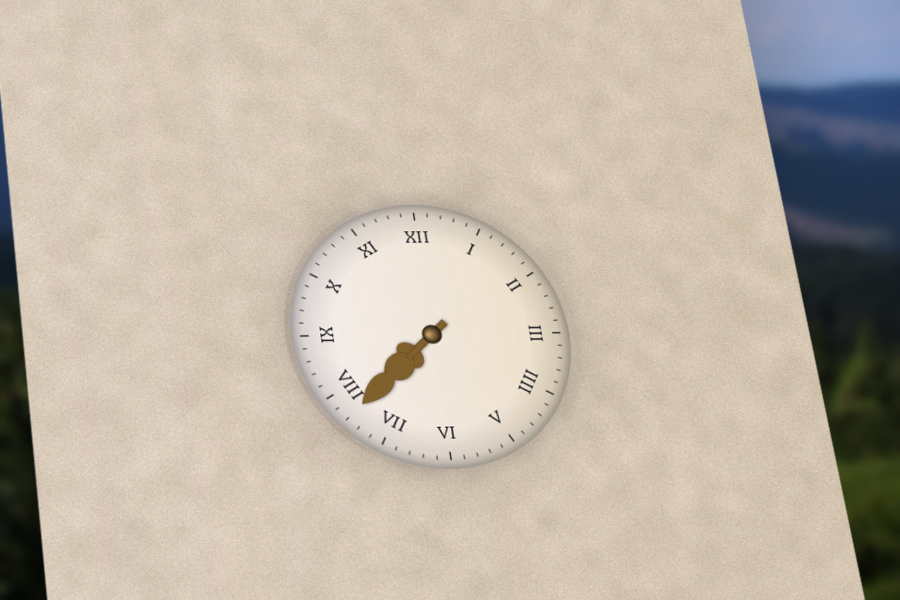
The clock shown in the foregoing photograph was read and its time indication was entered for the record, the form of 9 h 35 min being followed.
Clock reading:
7 h 38 min
